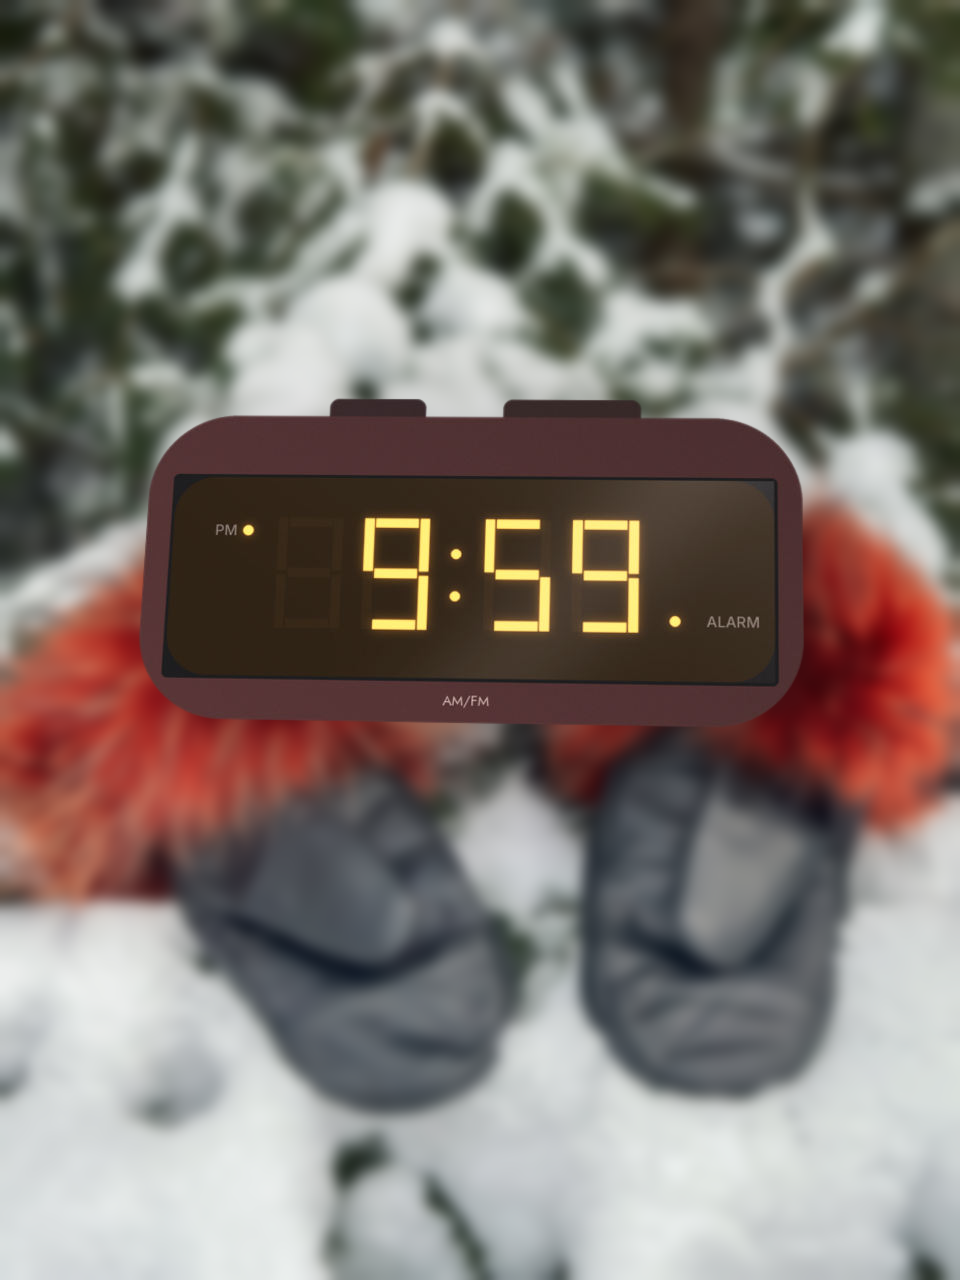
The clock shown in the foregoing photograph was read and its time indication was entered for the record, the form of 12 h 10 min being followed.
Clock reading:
9 h 59 min
